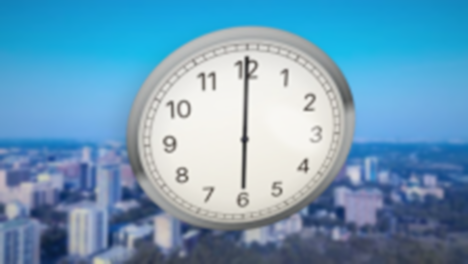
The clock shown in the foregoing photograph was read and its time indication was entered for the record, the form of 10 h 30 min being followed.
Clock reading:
6 h 00 min
